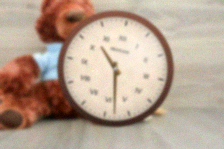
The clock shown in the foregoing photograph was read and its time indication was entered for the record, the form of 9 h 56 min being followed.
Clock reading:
10 h 28 min
